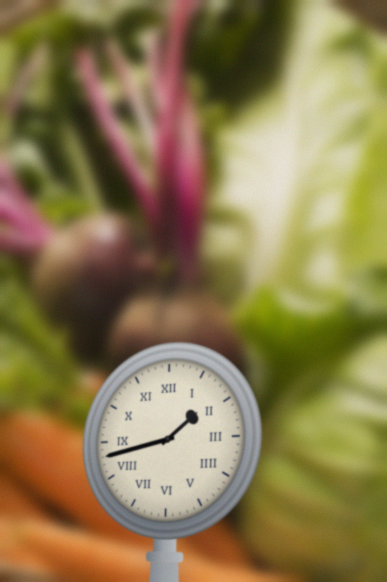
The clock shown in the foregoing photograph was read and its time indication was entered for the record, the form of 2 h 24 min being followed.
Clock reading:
1 h 43 min
